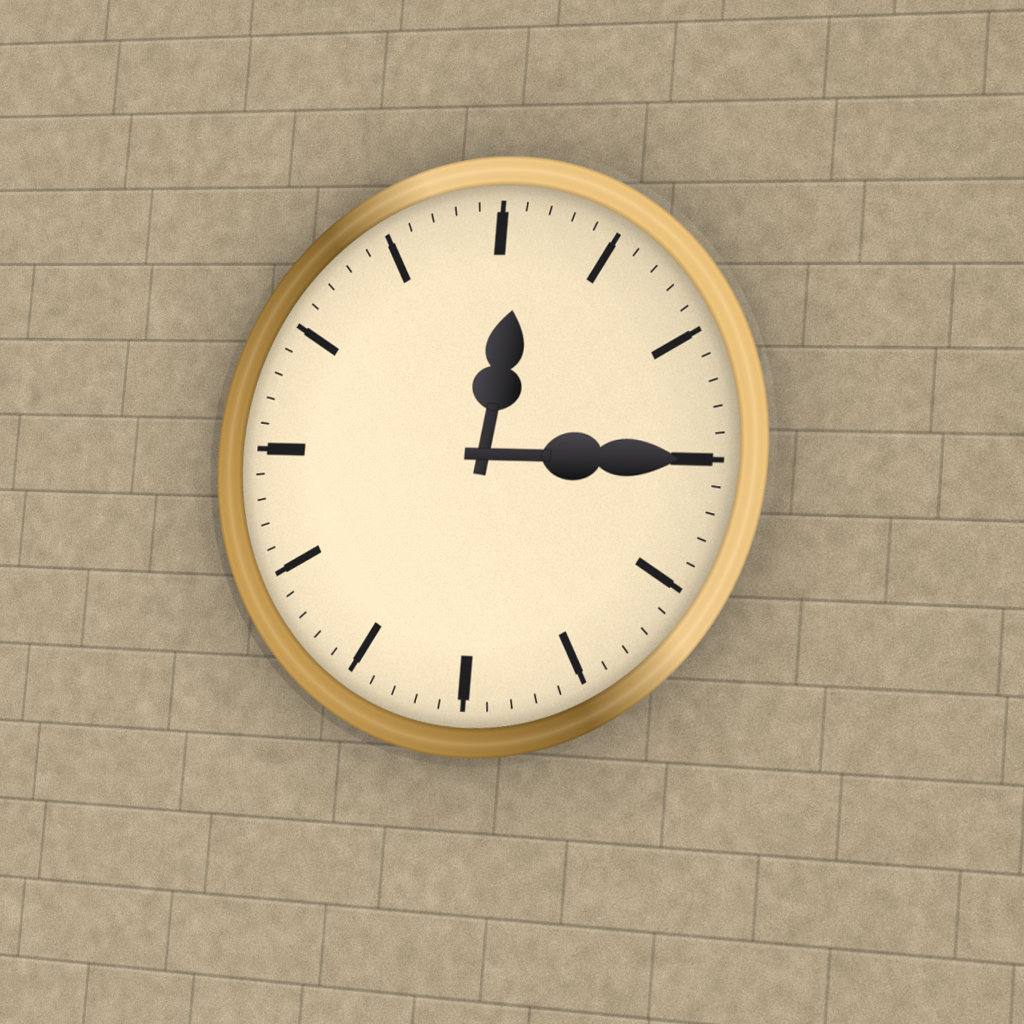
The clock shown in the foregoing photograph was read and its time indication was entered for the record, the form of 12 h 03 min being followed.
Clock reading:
12 h 15 min
